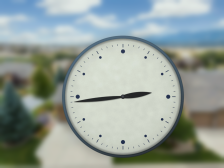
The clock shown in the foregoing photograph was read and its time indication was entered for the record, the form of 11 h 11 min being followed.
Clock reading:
2 h 44 min
